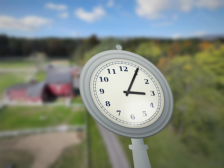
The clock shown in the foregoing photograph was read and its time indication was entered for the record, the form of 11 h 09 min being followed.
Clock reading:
3 h 05 min
